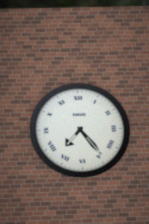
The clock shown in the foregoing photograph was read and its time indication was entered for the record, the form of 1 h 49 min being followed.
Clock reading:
7 h 24 min
